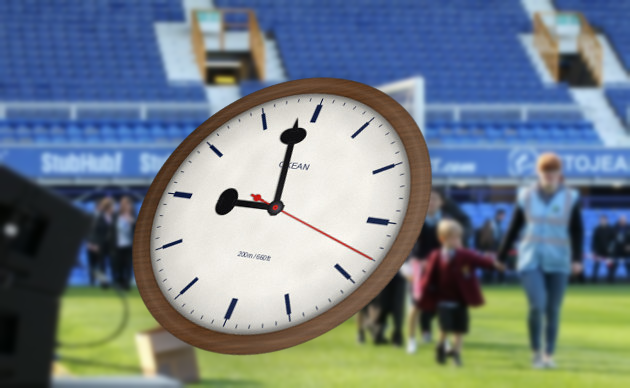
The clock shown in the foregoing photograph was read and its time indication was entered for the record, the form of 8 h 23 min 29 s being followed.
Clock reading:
8 h 58 min 18 s
